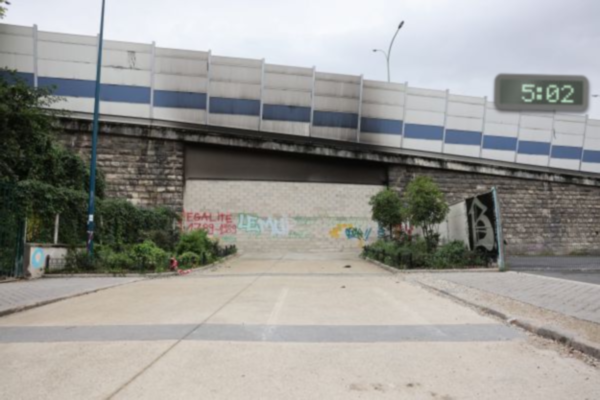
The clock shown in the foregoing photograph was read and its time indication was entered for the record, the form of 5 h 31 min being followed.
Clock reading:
5 h 02 min
